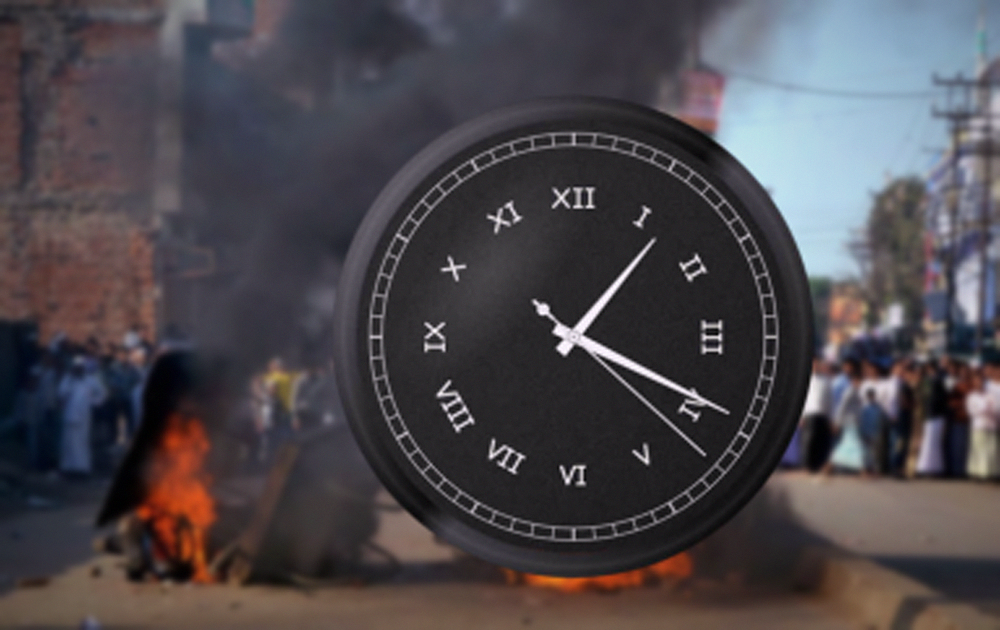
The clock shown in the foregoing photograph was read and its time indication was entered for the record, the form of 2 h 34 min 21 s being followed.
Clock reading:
1 h 19 min 22 s
